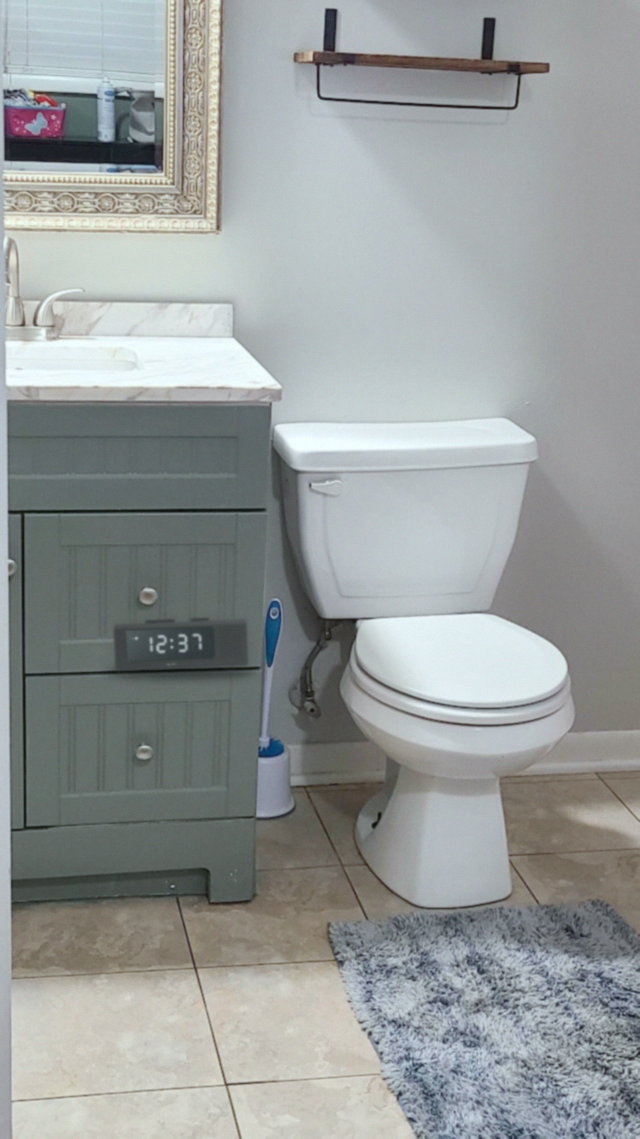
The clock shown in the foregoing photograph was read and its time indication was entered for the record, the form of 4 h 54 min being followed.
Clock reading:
12 h 37 min
